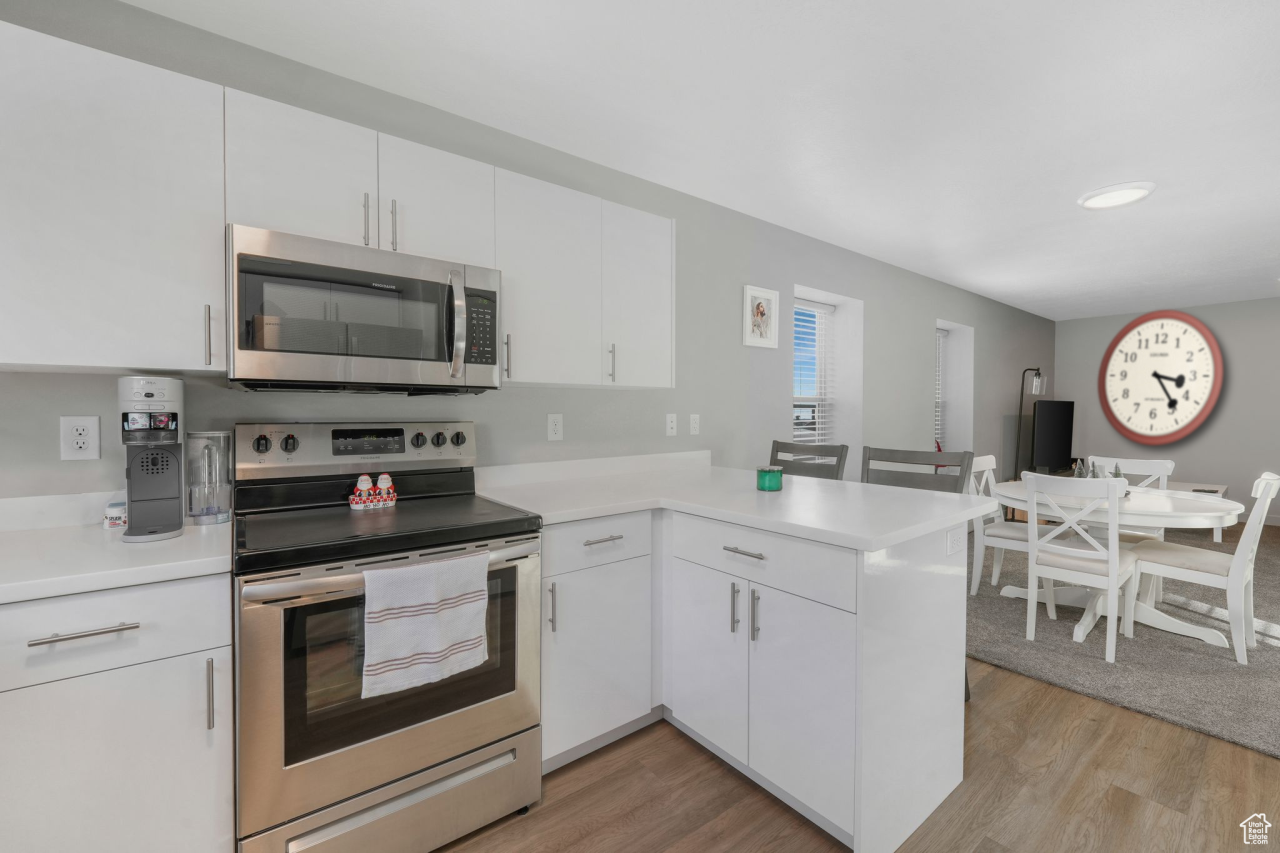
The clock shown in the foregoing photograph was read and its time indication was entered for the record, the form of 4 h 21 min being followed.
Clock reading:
3 h 24 min
